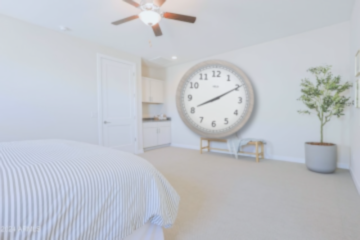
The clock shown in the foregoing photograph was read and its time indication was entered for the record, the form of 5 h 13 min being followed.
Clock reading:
8 h 10 min
